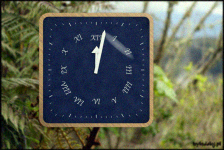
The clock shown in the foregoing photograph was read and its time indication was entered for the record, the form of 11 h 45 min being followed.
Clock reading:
12 h 02 min
